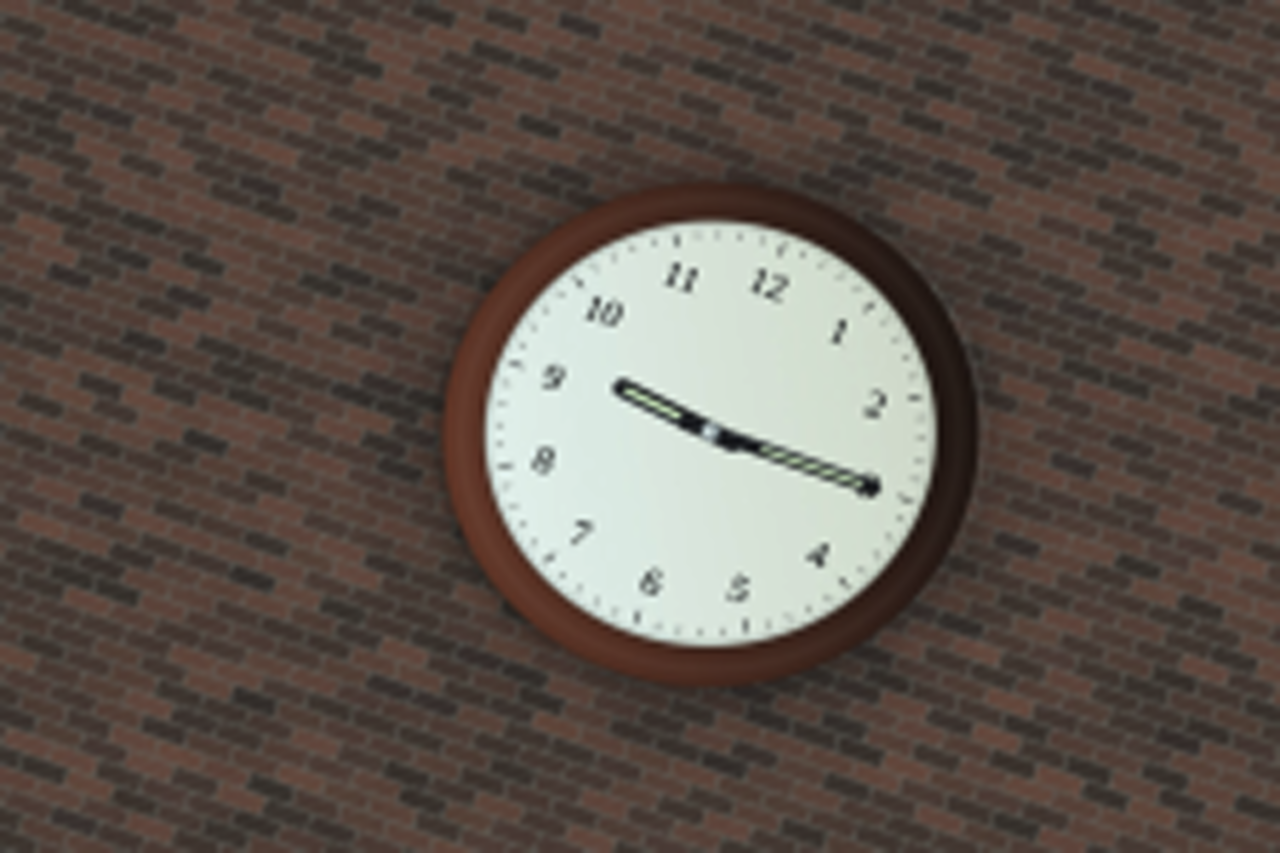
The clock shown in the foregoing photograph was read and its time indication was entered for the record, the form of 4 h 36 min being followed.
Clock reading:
9 h 15 min
